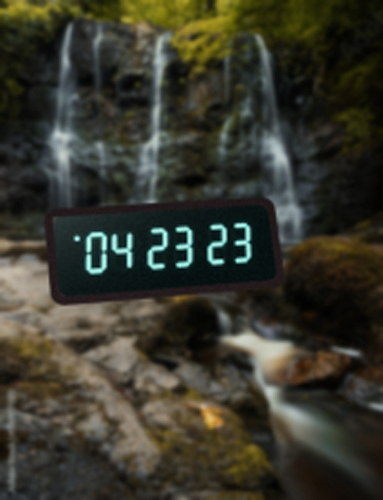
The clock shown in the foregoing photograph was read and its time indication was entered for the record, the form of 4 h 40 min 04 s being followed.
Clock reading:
4 h 23 min 23 s
